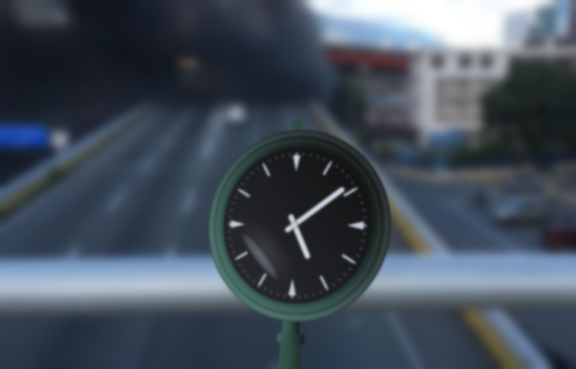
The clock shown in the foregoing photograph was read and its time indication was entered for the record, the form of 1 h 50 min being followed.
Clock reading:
5 h 09 min
